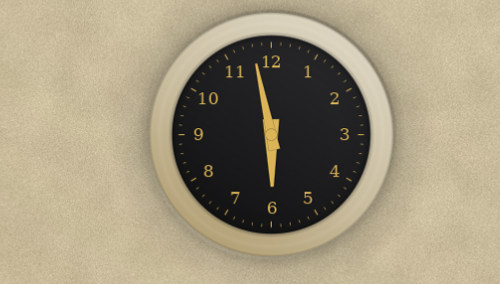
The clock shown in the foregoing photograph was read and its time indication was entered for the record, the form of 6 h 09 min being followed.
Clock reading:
5 h 58 min
